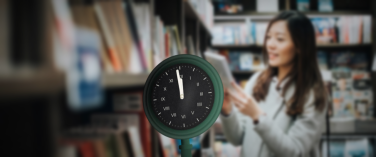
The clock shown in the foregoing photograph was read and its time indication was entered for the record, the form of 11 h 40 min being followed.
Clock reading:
11 h 59 min
